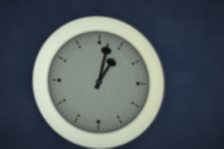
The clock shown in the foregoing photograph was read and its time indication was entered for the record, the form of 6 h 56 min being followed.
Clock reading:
1 h 02 min
